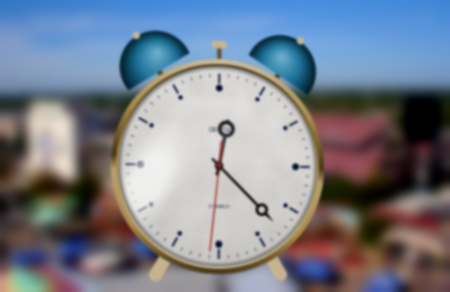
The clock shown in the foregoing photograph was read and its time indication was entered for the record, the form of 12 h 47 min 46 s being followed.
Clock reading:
12 h 22 min 31 s
